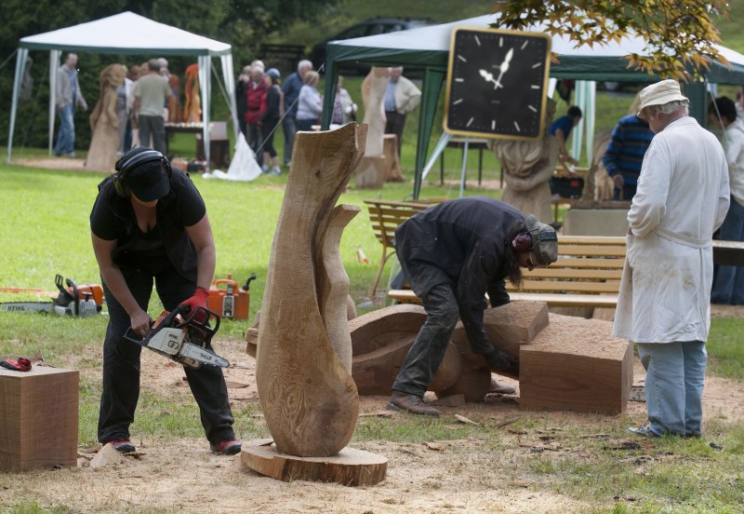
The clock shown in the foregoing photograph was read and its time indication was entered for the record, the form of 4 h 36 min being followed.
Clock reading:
10 h 03 min
